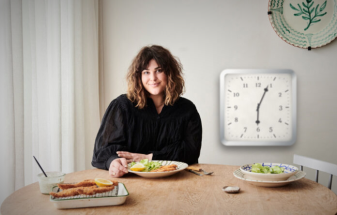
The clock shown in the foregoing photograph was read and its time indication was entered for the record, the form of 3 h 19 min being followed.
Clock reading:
6 h 04 min
